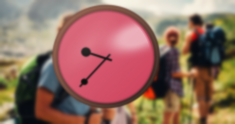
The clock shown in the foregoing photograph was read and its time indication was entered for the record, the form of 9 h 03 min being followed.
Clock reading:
9 h 37 min
